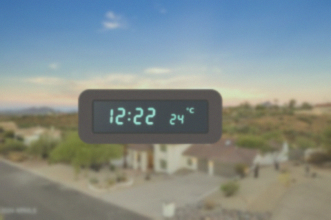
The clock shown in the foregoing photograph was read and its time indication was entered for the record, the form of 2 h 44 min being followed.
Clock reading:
12 h 22 min
